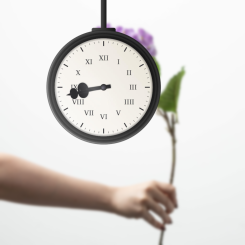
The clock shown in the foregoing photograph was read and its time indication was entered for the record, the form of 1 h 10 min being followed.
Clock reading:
8 h 43 min
